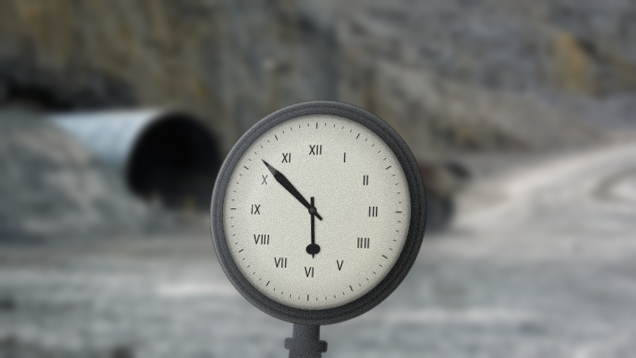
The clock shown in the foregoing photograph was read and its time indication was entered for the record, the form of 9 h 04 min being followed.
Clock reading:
5 h 52 min
